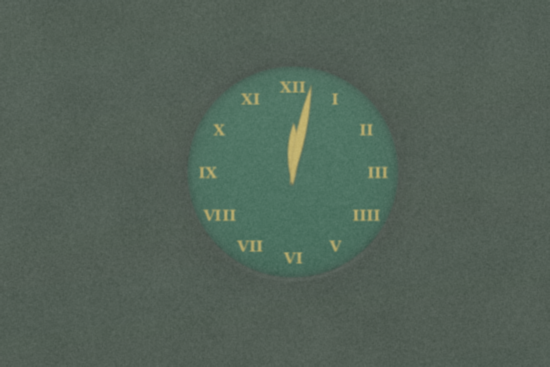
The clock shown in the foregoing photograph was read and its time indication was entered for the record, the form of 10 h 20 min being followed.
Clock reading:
12 h 02 min
